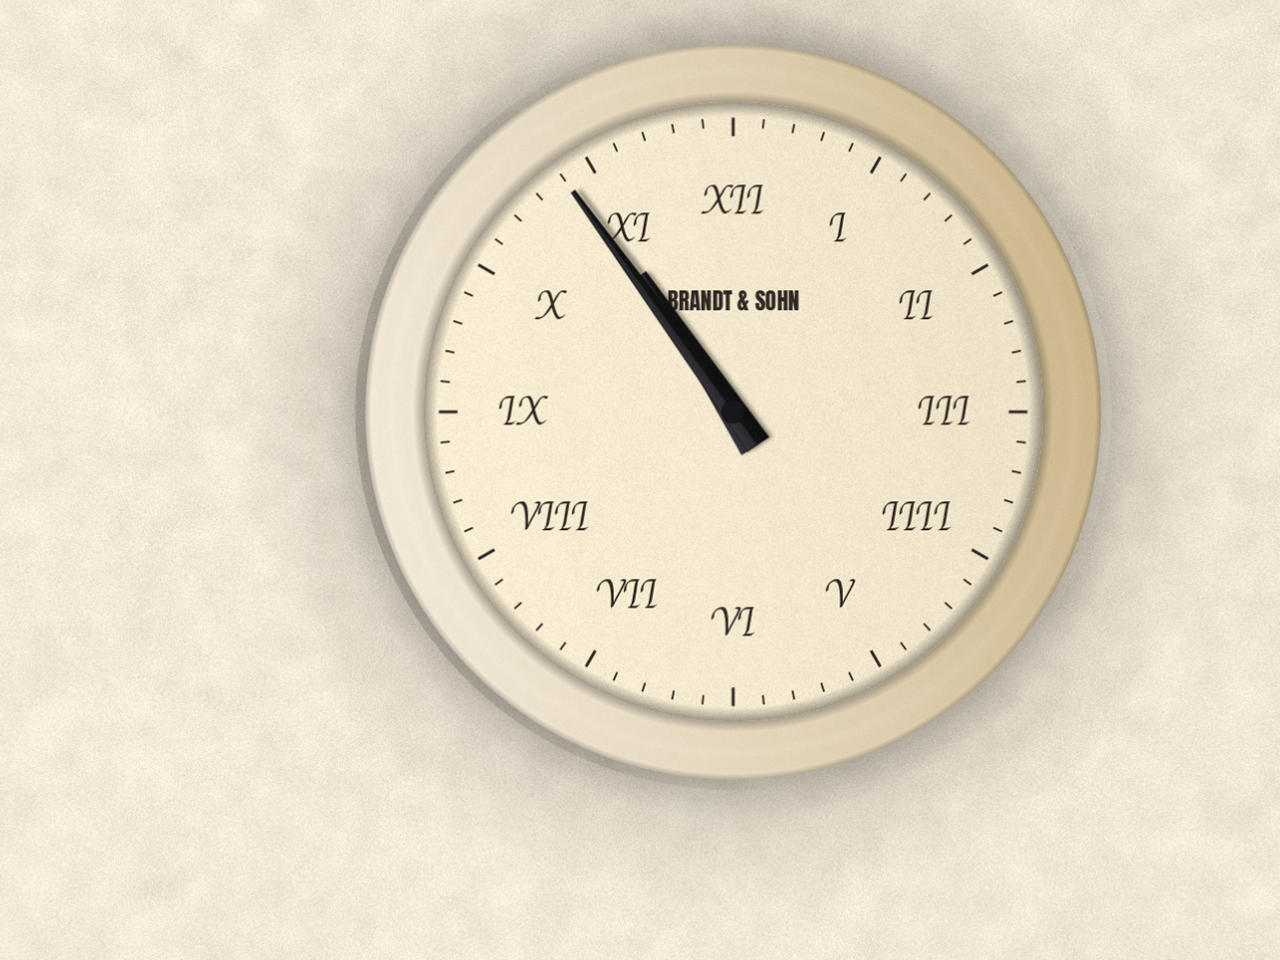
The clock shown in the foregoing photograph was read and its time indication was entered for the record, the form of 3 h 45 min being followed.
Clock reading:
10 h 54 min
